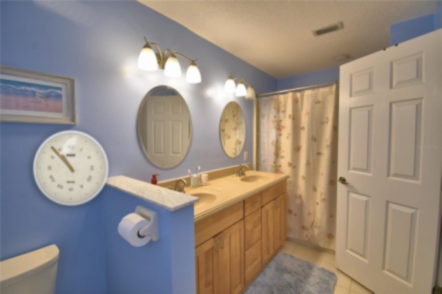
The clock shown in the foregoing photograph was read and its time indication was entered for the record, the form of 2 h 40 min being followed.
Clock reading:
10 h 53 min
